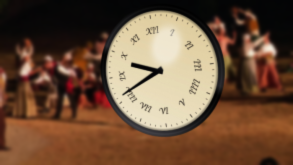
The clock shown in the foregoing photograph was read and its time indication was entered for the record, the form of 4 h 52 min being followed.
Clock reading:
9 h 41 min
